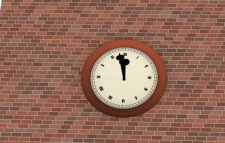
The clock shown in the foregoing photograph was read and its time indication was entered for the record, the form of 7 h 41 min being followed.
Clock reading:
11 h 58 min
